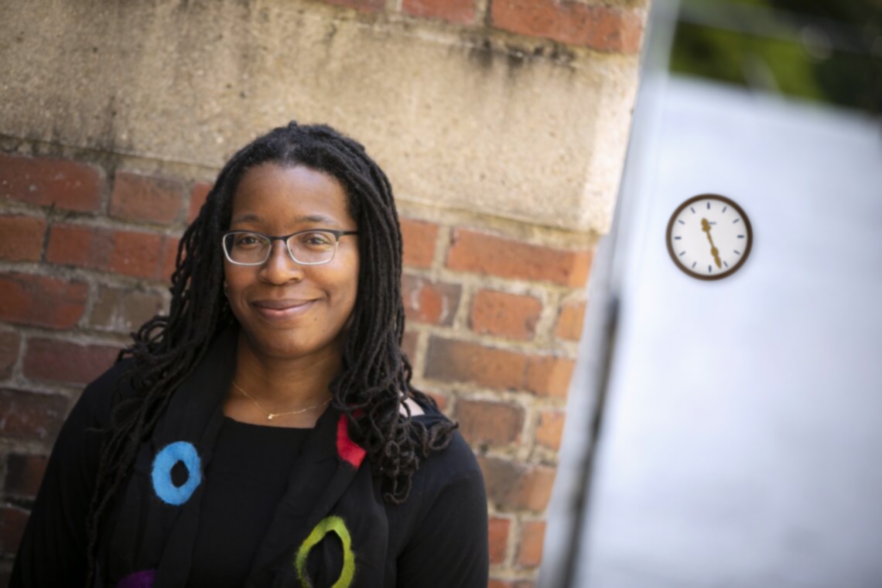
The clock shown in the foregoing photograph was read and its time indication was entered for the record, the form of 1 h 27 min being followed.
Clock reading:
11 h 27 min
